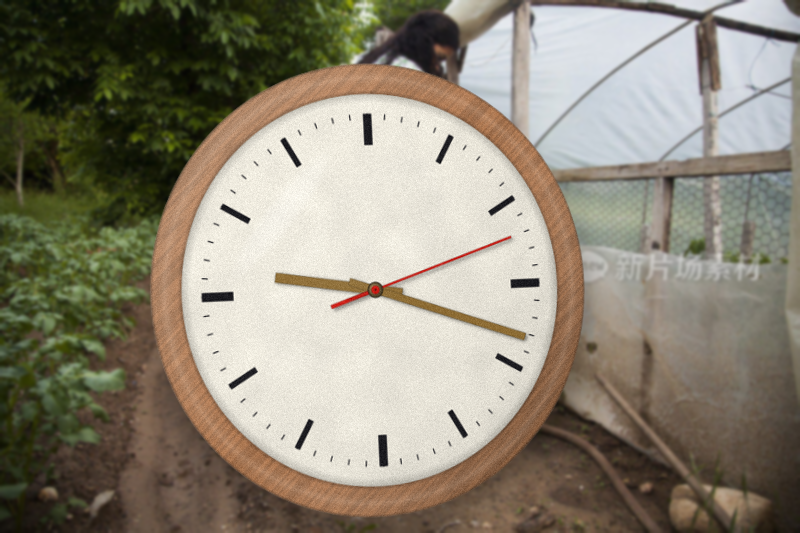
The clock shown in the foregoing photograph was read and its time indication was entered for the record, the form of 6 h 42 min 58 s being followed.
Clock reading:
9 h 18 min 12 s
